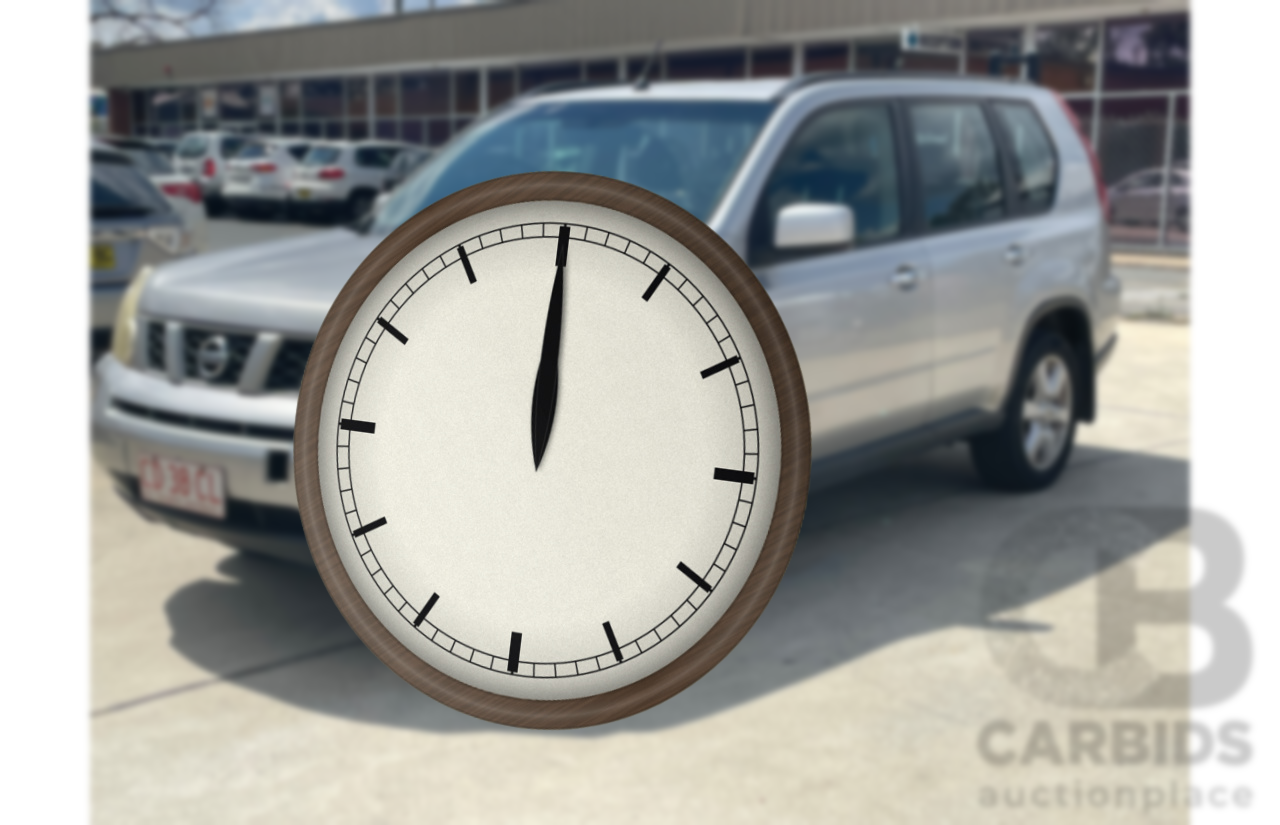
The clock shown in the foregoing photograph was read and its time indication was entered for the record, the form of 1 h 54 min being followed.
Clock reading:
12 h 00 min
